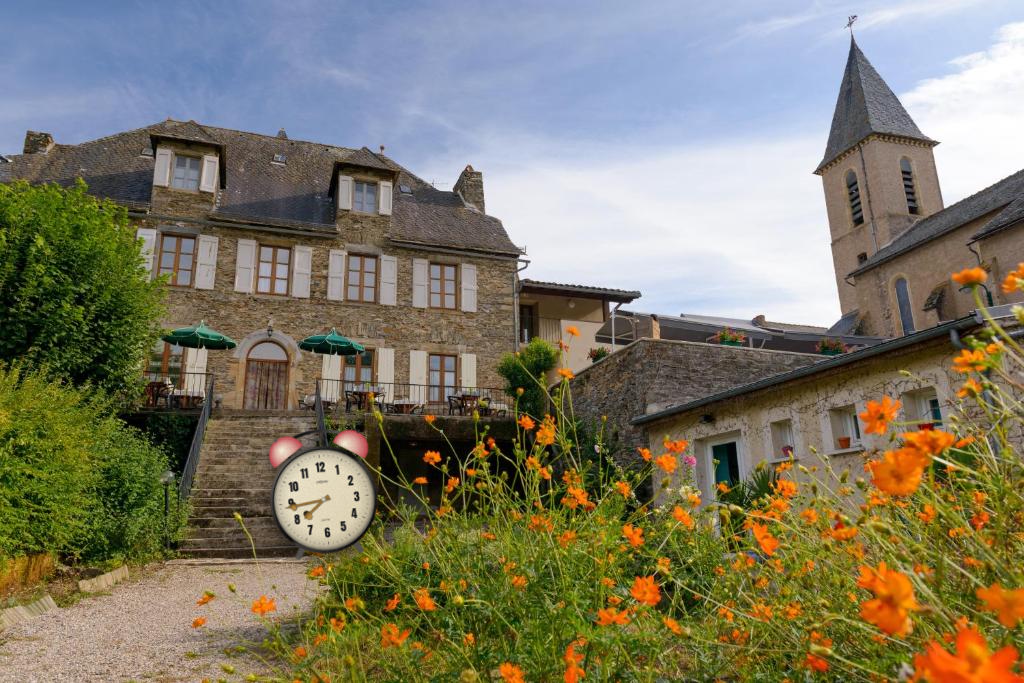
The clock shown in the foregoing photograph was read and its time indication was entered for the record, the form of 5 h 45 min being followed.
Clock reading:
7 h 44 min
